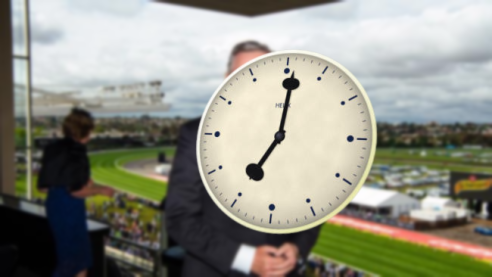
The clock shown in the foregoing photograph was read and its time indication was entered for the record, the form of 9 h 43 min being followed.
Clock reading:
7 h 01 min
